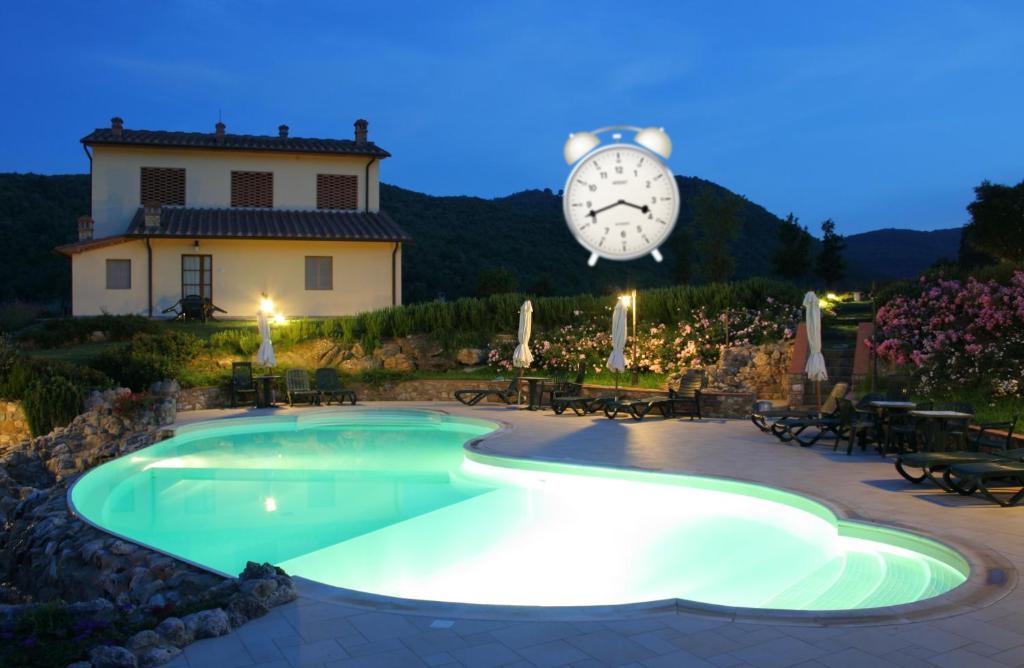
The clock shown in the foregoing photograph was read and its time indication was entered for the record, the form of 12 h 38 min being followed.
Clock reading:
3 h 42 min
